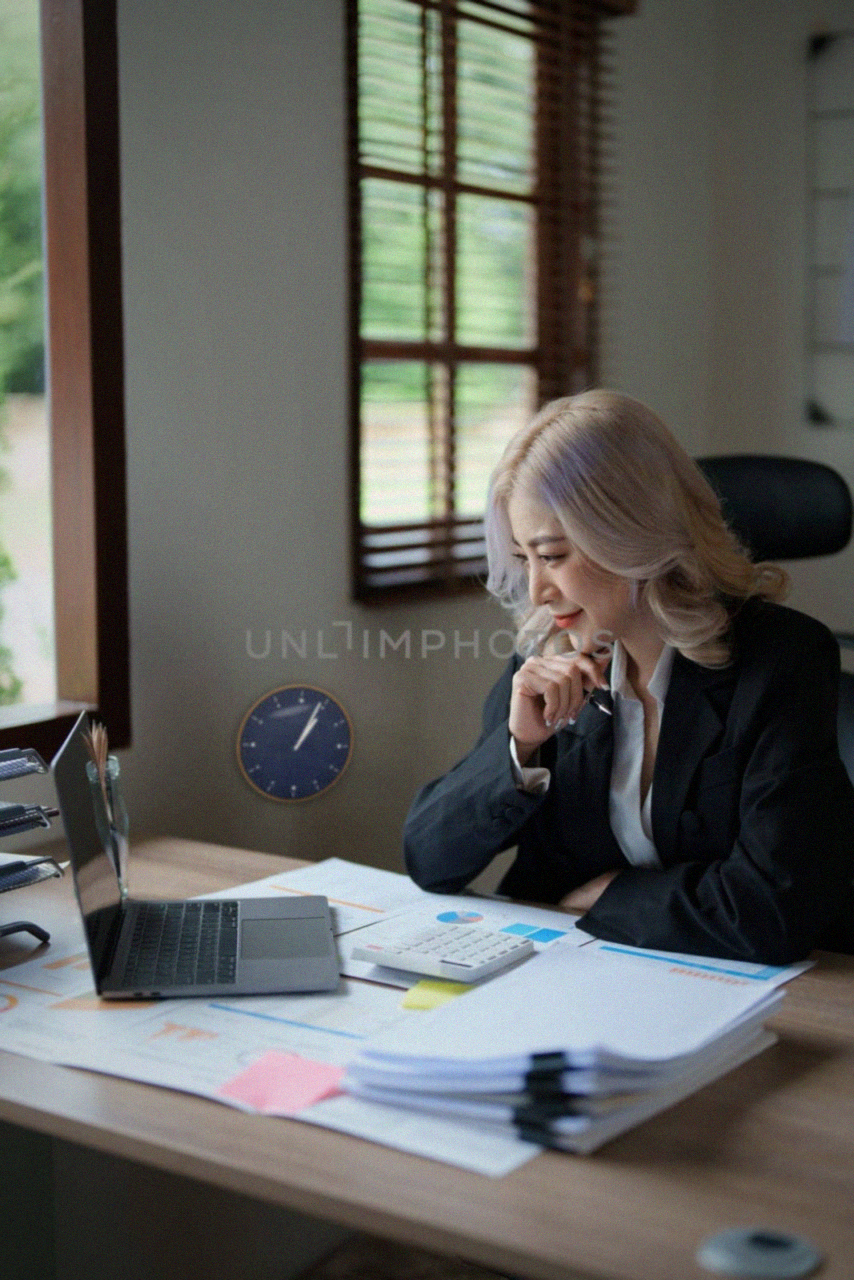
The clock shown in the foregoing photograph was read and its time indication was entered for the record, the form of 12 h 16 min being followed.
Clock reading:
1 h 04 min
